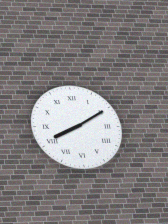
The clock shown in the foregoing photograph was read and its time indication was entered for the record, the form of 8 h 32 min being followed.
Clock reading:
8 h 10 min
